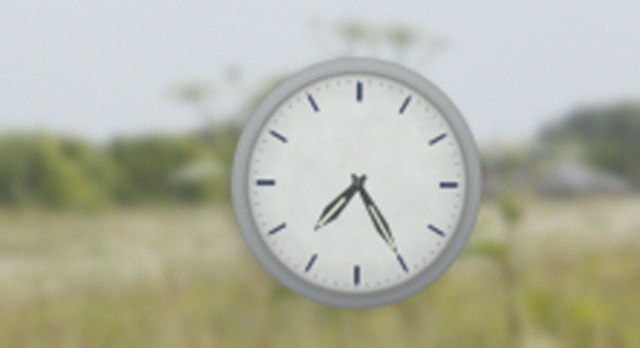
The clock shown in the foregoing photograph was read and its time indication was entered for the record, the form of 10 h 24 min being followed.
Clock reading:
7 h 25 min
